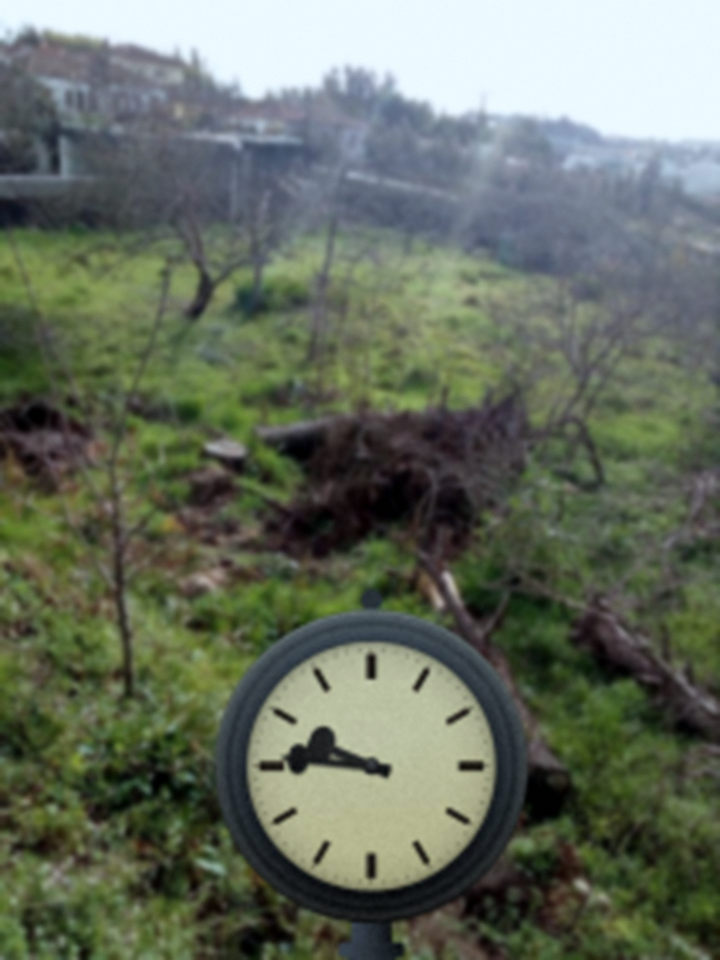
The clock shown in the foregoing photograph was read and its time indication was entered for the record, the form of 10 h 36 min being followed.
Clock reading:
9 h 46 min
